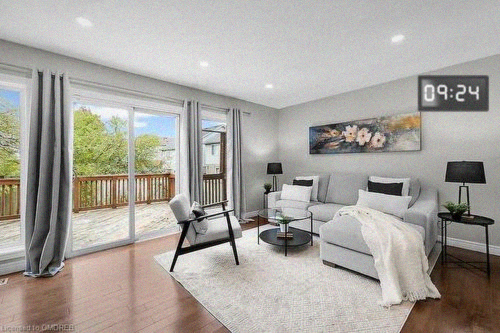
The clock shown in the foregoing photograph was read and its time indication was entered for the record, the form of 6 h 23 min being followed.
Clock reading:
9 h 24 min
